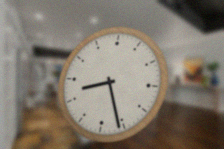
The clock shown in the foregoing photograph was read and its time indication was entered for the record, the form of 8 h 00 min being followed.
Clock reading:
8 h 26 min
